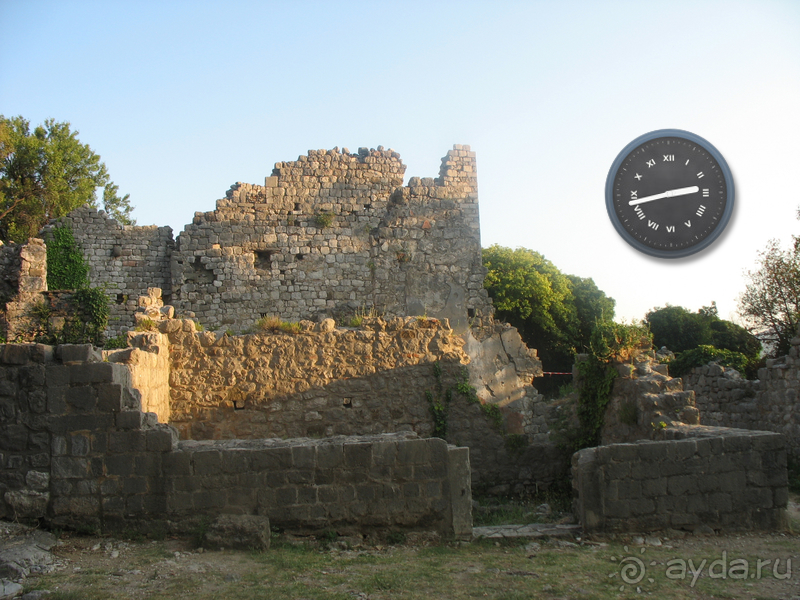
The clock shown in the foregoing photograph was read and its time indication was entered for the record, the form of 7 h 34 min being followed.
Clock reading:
2 h 43 min
